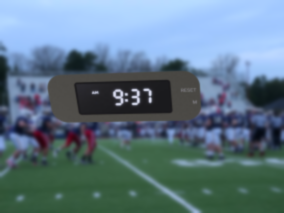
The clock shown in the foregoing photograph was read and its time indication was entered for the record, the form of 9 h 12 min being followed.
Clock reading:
9 h 37 min
